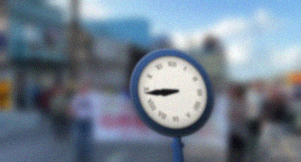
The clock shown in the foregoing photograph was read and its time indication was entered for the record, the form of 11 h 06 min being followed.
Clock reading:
8 h 44 min
